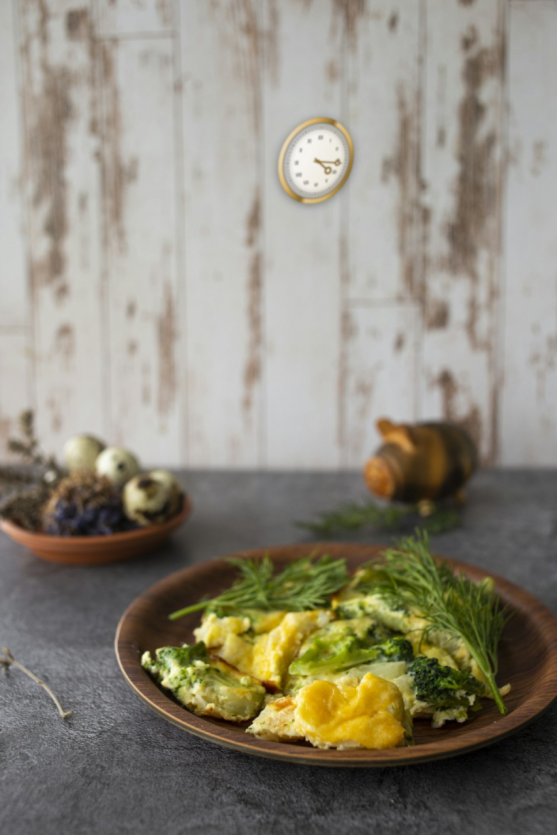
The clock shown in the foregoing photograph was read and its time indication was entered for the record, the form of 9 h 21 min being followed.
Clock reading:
4 h 16 min
